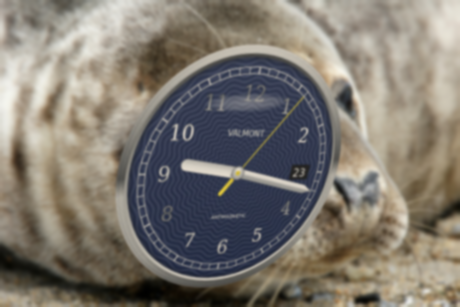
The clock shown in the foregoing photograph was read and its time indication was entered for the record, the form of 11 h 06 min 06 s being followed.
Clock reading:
9 h 17 min 06 s
